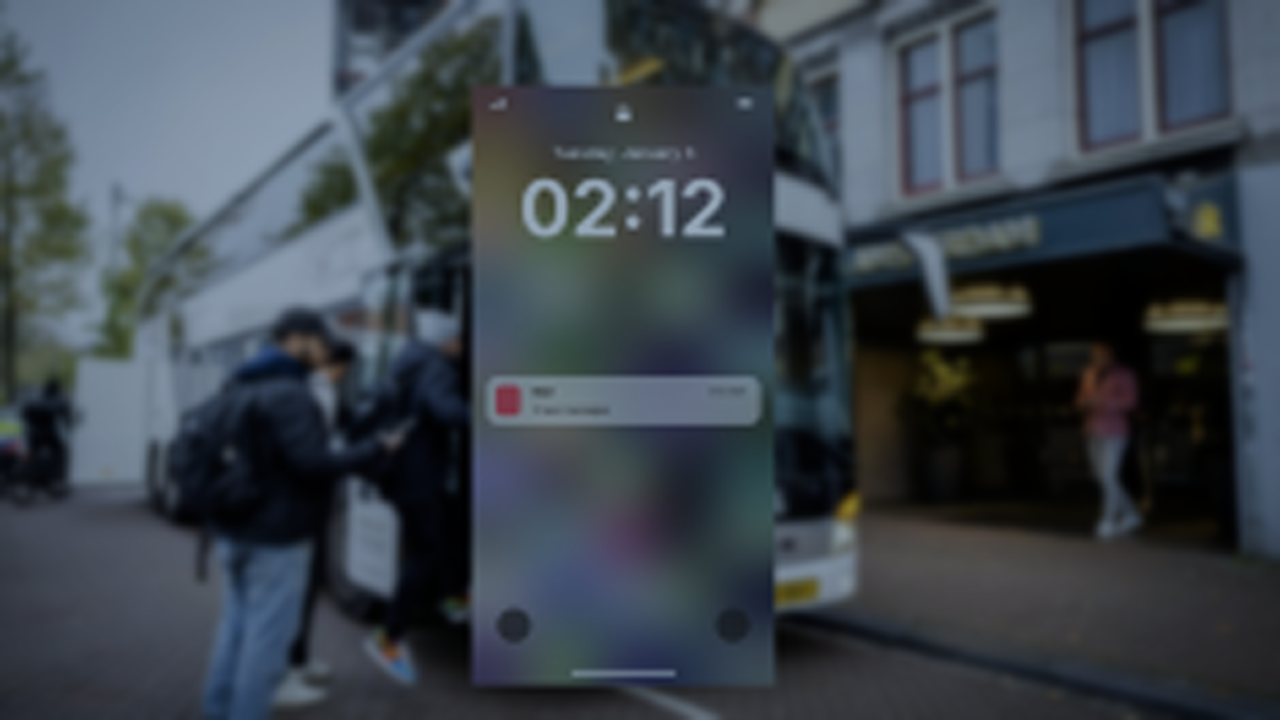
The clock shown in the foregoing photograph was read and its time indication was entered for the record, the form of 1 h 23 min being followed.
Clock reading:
2 h 12 min
